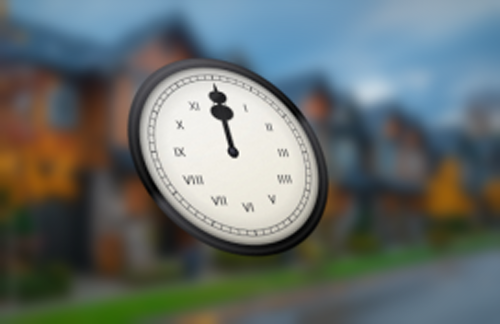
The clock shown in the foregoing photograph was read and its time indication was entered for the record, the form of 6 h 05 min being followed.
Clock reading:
12 h 00 min
